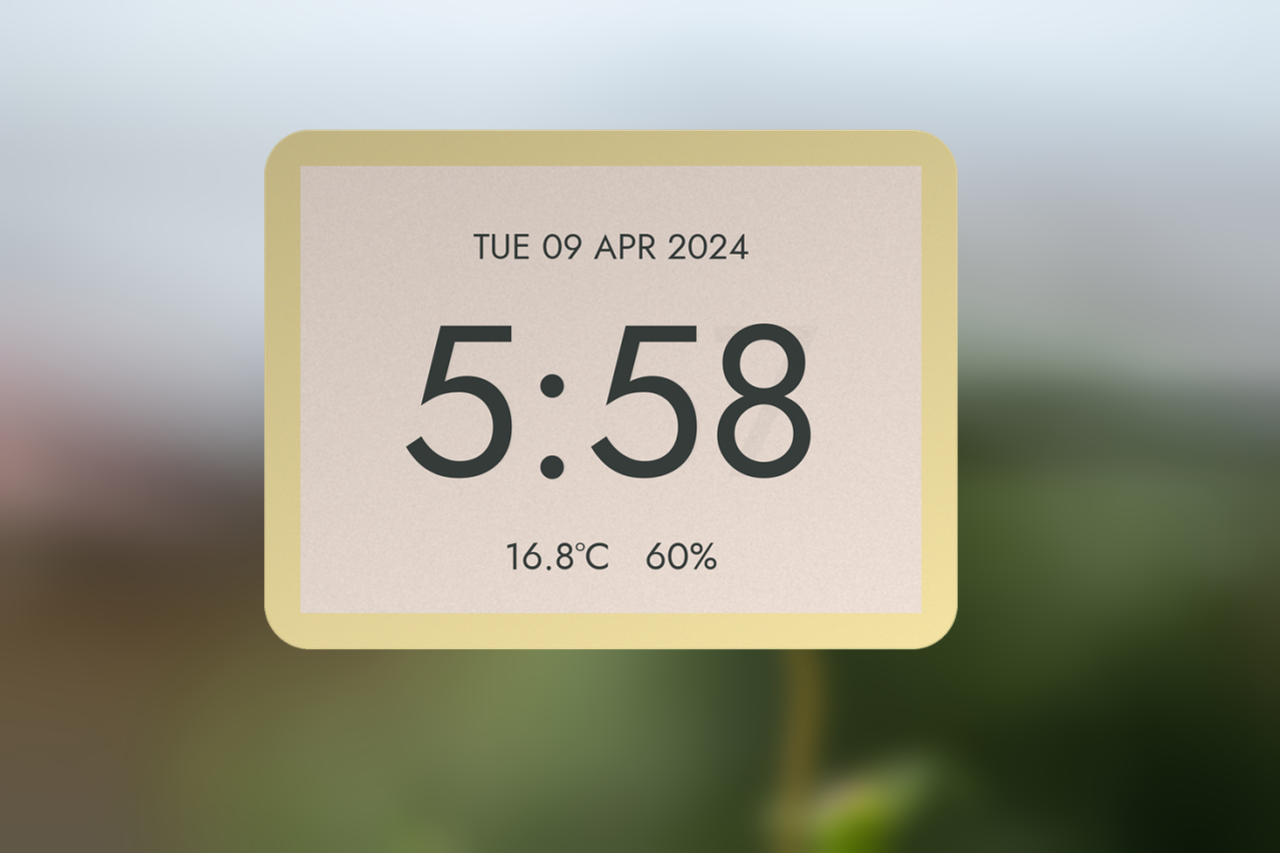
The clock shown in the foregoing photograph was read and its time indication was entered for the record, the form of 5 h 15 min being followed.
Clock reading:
5 h 58 min
